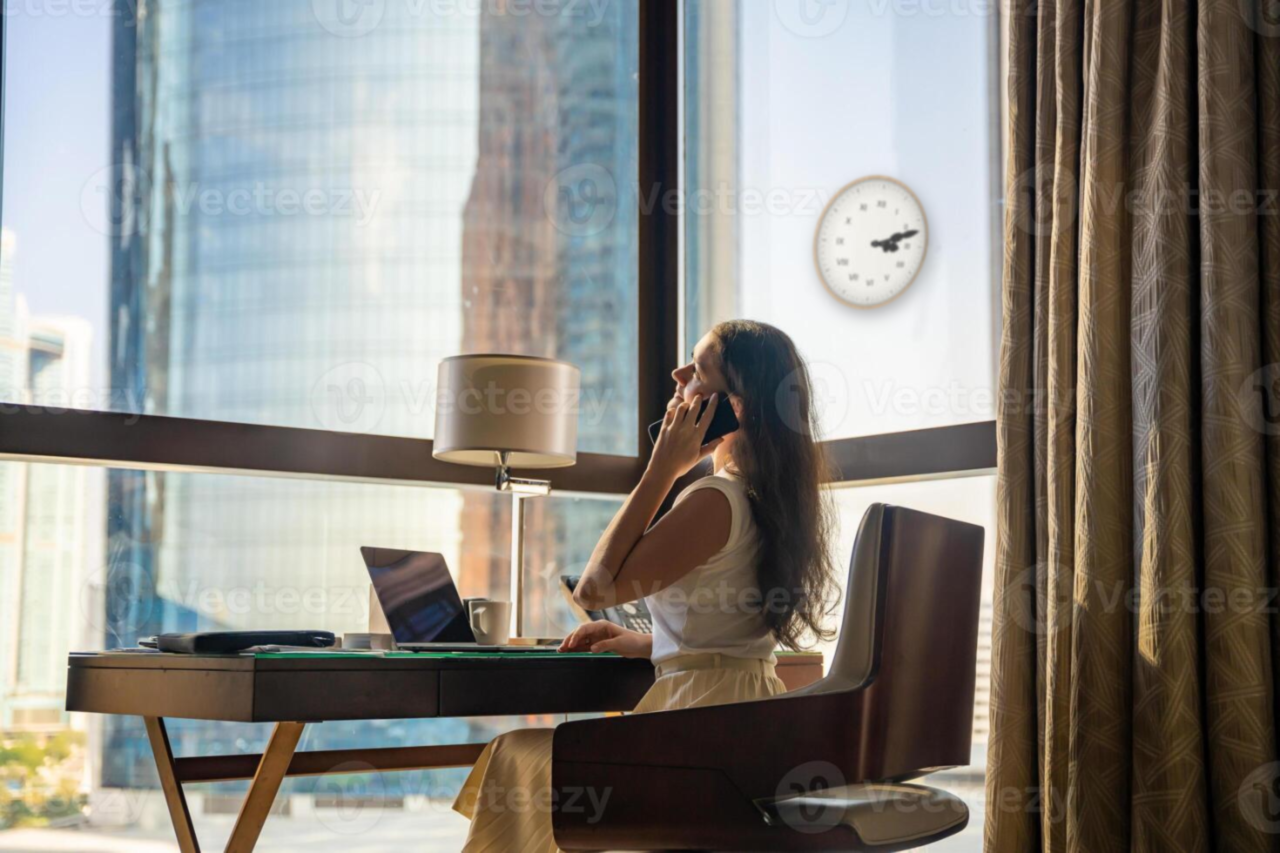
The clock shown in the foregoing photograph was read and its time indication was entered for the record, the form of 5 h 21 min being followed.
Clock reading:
3 h 12 min
